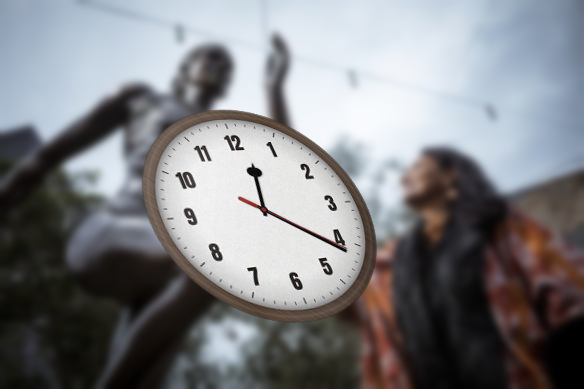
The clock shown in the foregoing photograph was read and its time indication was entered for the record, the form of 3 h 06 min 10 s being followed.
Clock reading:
12 h 21 min 21 s
